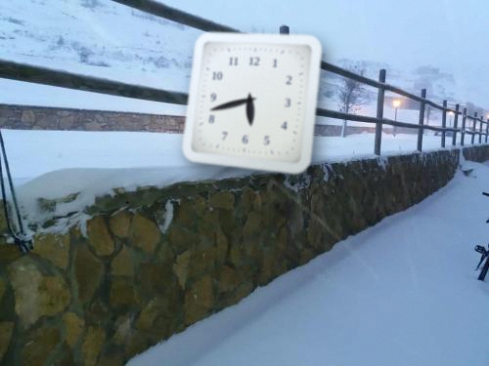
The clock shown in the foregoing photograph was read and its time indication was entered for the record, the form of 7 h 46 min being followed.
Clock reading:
5 h 42 min
